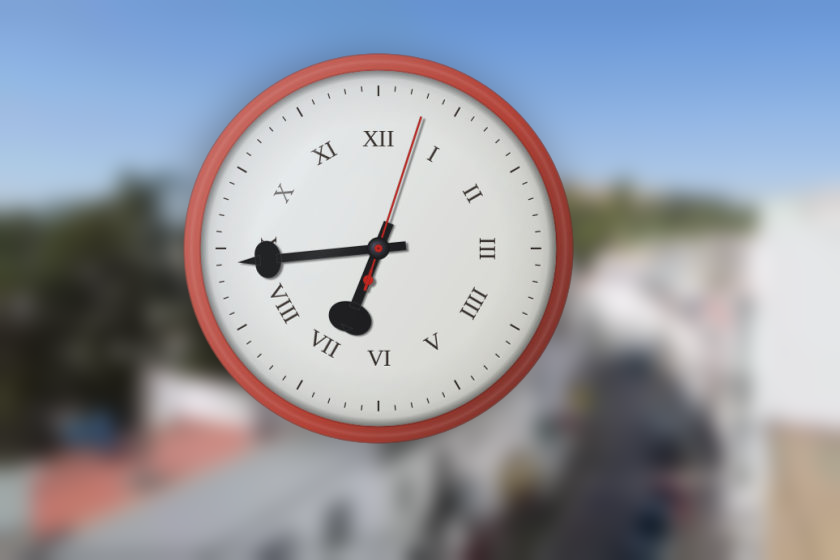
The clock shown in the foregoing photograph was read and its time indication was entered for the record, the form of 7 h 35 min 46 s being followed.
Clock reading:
6 h 44 min 03 s
